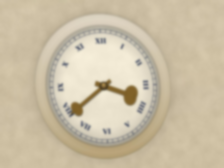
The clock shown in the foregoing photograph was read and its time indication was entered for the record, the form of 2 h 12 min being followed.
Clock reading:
3 h 39 min
